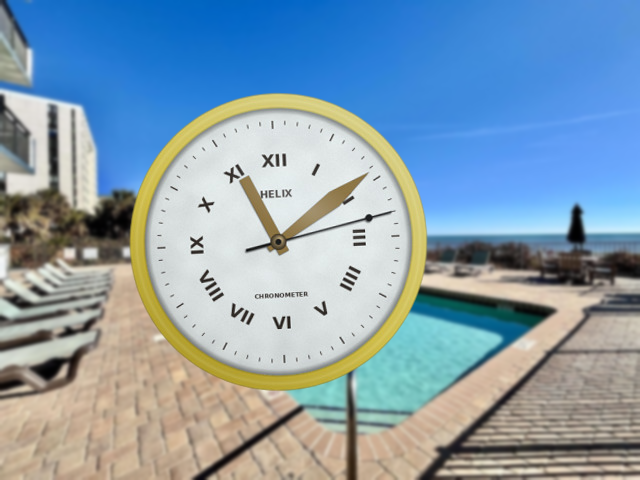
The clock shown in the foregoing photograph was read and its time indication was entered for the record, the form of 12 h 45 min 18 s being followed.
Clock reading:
11 h 09 min 13 s
